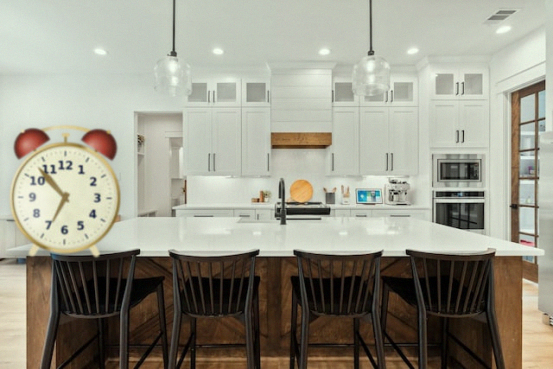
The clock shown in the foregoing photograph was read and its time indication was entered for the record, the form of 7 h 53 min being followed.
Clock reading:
6 h 53 min
